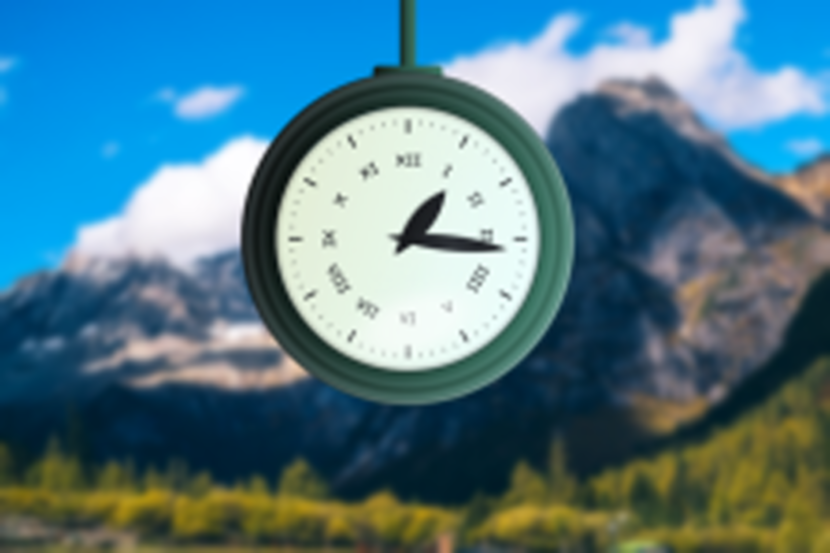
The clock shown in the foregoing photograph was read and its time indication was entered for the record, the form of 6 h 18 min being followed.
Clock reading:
1 h 16 min
